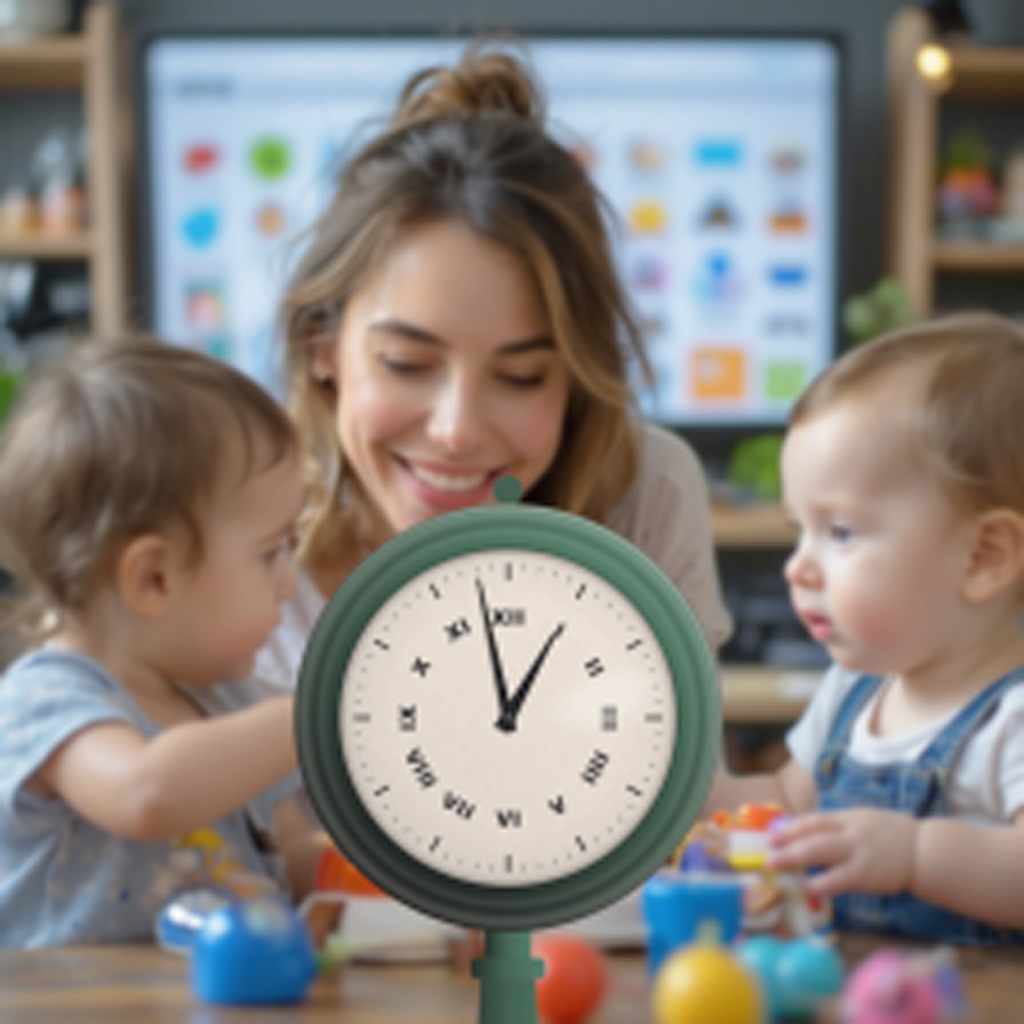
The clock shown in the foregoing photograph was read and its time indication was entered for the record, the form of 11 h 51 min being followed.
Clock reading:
12 h 58 min
